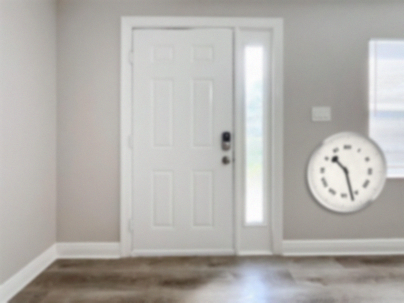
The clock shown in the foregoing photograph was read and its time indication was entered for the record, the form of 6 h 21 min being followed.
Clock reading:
10 h 27 min
